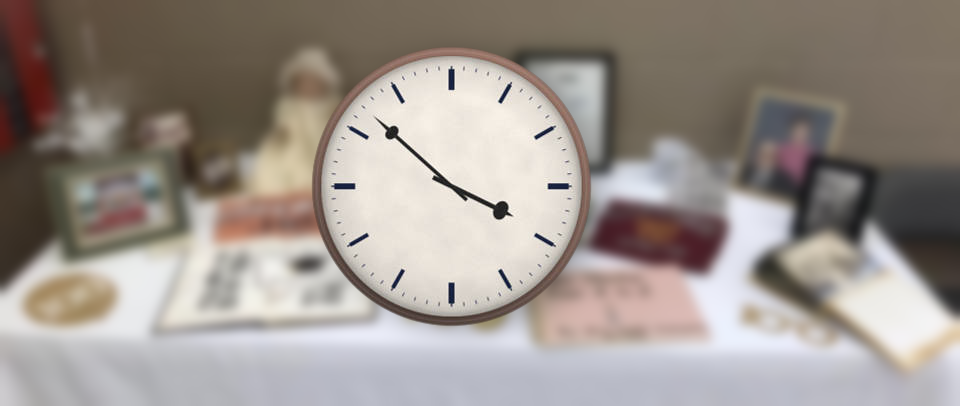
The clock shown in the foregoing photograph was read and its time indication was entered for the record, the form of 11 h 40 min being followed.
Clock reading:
3 h 52 min
